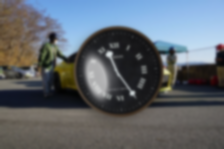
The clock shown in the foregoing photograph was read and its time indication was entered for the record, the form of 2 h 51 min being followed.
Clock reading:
11 h 25 min
